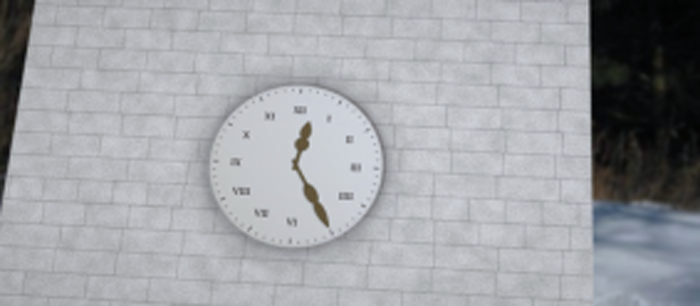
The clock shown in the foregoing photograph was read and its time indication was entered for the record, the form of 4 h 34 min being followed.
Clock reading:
12 h 25 min
